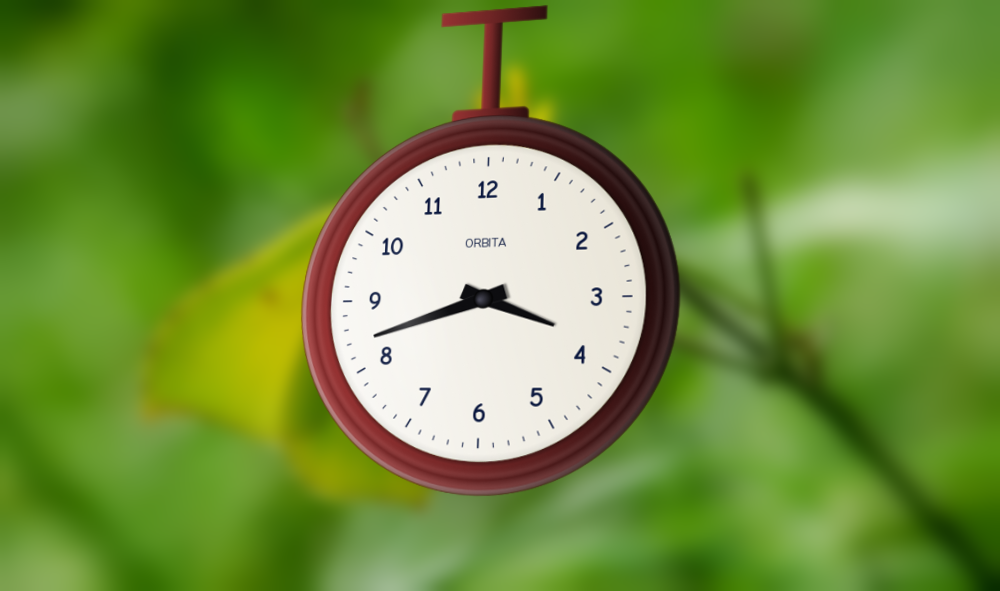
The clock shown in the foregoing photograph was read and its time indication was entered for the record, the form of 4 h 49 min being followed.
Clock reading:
3 h 42 min
